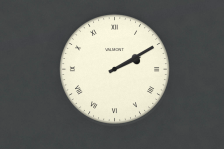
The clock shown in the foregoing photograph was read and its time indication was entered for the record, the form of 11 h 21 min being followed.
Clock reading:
2 h 10 min
